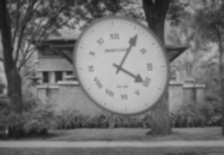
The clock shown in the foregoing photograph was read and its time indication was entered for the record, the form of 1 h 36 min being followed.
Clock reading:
4 h 06 min
